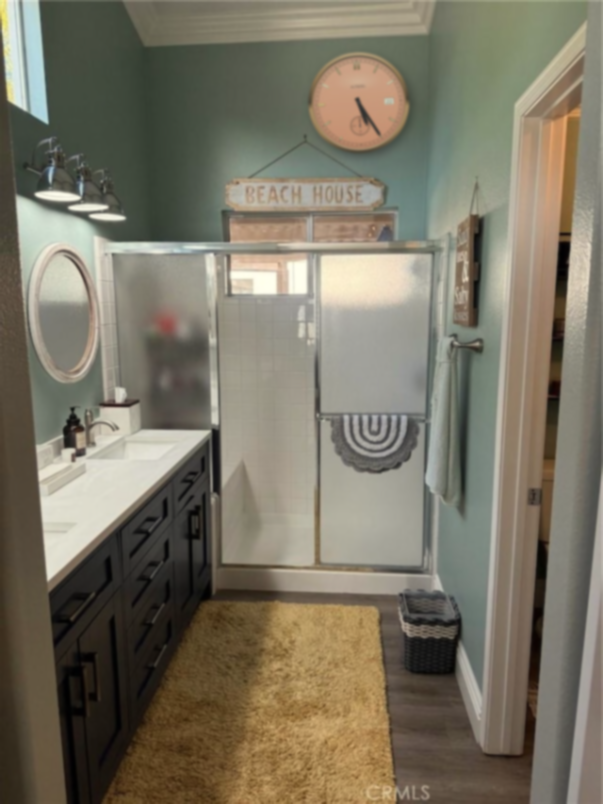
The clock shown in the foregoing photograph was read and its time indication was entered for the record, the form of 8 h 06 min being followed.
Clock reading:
5 h 25 min
